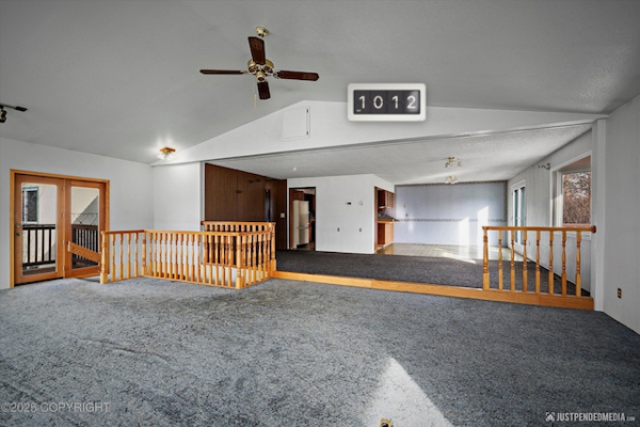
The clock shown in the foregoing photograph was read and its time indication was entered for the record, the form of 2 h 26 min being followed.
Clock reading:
10 h 12 min
